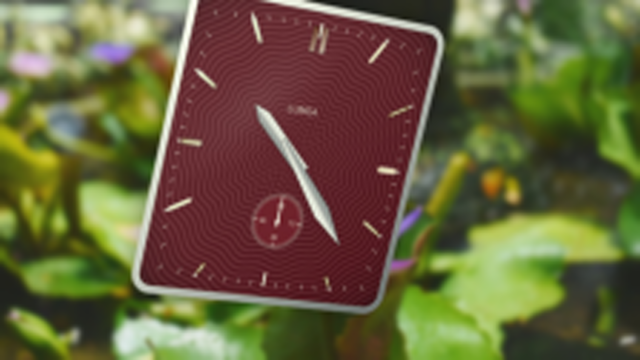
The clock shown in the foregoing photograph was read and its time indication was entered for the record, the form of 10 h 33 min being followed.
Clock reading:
10 h 23 min
